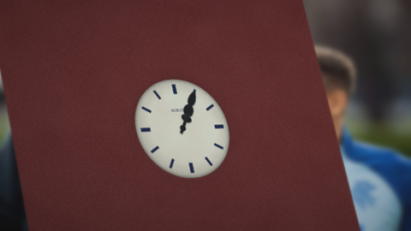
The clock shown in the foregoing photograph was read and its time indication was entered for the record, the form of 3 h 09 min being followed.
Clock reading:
1 h 05 min
